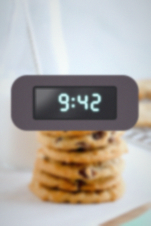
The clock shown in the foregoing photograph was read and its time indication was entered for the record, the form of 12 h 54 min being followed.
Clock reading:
9 h 42 min
